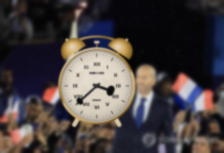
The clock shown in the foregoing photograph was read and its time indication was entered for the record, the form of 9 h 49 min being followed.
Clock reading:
3 h 38 min
